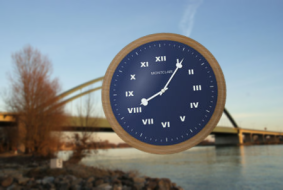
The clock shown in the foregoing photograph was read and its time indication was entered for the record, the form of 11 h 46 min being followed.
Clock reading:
8 h 06 min
